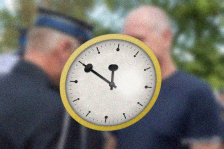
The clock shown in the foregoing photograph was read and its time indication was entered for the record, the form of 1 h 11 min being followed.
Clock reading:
11 h 50 min
